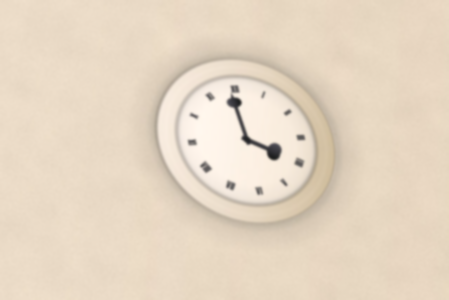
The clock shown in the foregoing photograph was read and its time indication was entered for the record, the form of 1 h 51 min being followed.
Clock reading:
3 h 59 min
